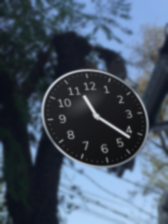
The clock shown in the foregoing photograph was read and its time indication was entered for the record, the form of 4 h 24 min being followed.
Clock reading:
11 h 22 min
